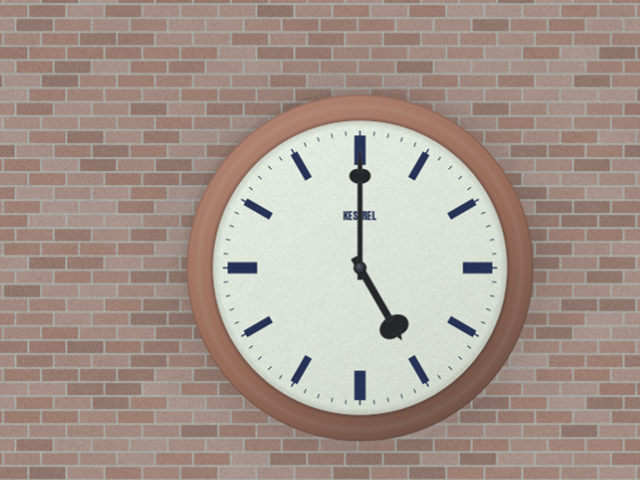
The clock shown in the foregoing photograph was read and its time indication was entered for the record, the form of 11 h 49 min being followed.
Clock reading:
5 h 00 min
